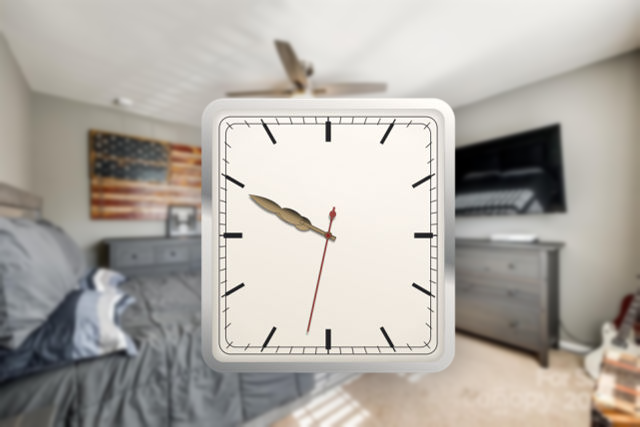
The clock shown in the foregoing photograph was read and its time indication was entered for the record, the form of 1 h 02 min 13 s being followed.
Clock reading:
9 h 49 min 32 s
